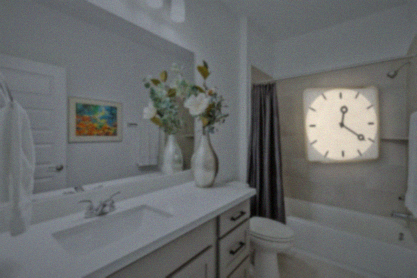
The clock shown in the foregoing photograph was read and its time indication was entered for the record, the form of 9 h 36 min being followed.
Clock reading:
12 h 21 min
